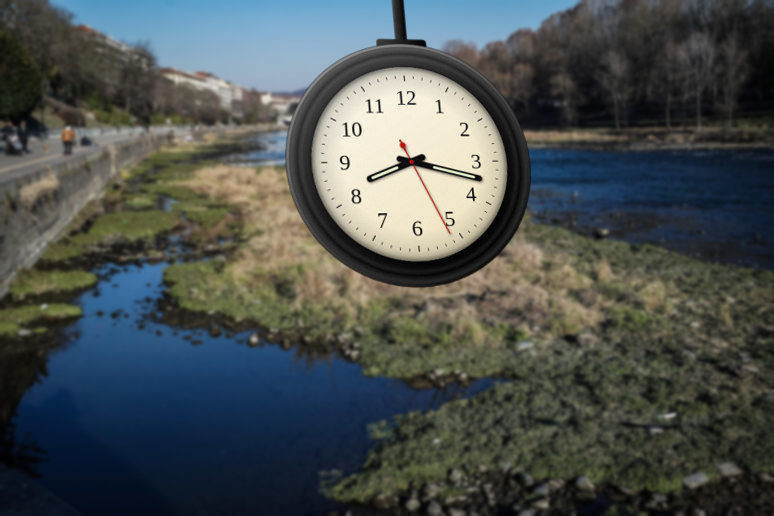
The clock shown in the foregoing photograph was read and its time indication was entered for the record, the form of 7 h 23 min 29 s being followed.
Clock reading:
8 h 17 min 26 s
